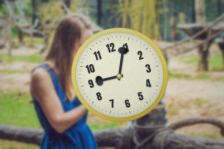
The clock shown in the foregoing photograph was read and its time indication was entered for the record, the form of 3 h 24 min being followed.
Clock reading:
9 h 04 min
